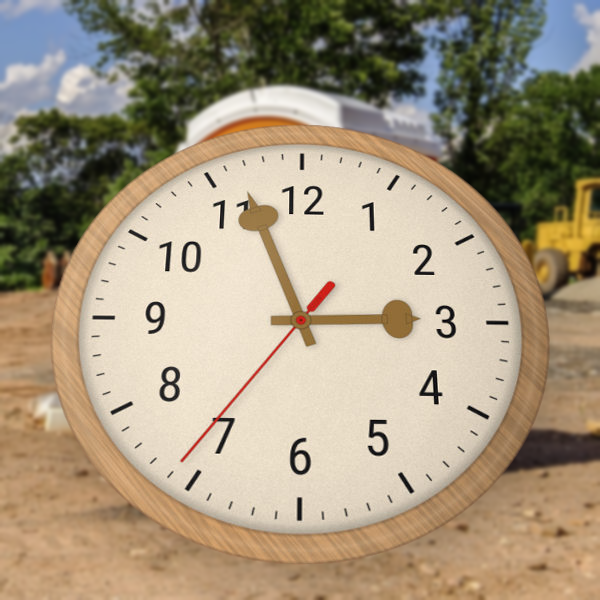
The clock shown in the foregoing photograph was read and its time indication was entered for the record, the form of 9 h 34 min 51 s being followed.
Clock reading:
2 h 56 min 36 s
